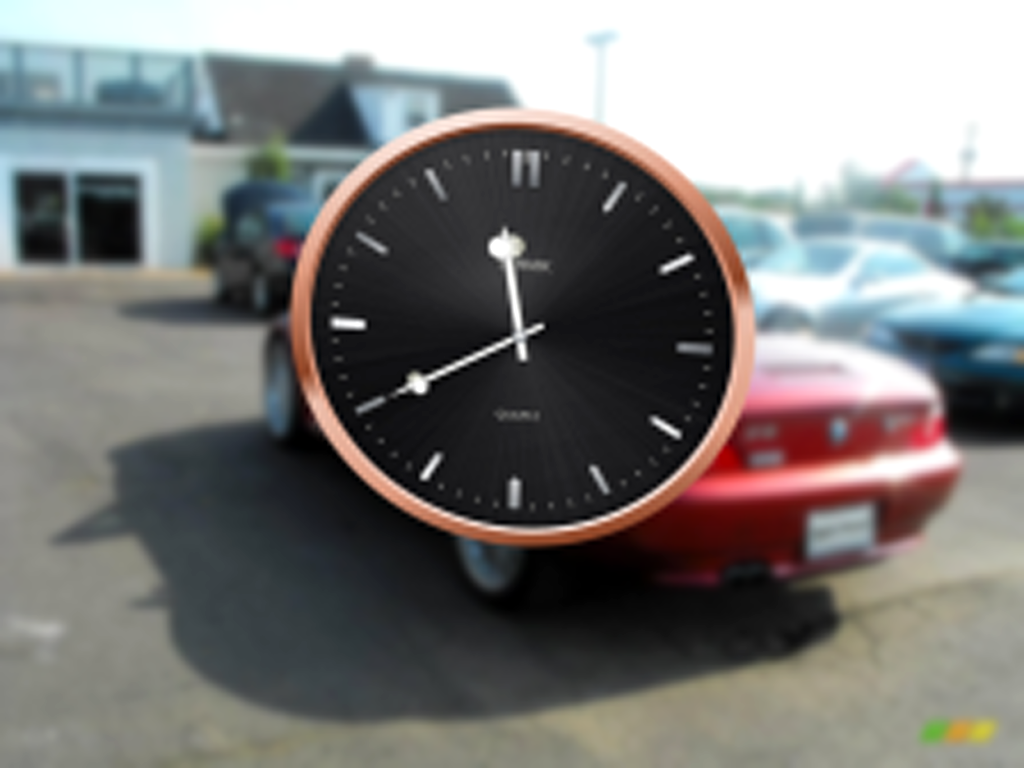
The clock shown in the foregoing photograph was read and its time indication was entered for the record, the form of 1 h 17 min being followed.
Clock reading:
11 h 40 min
